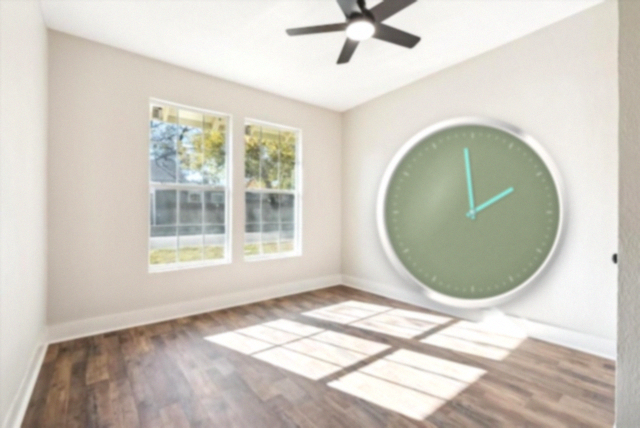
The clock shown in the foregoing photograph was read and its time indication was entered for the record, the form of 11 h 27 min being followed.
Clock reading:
1 h 59 min
